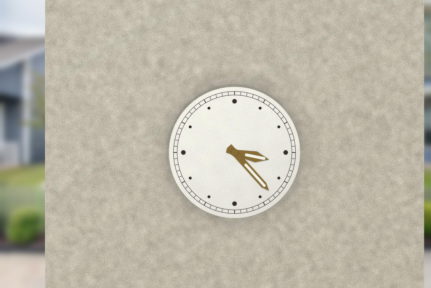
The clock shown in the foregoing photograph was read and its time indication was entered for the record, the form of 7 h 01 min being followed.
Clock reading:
3 h 23 min
